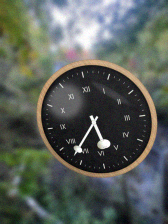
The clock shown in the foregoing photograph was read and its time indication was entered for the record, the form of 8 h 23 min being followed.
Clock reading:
5 h 37 min
